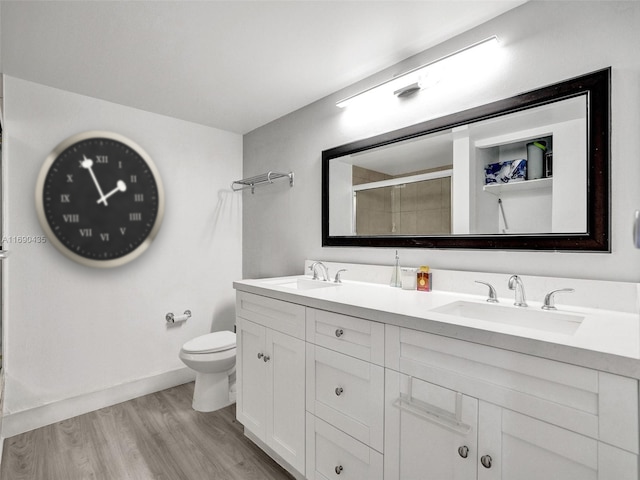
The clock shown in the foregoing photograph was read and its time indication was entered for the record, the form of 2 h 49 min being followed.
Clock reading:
1 h 56 min
